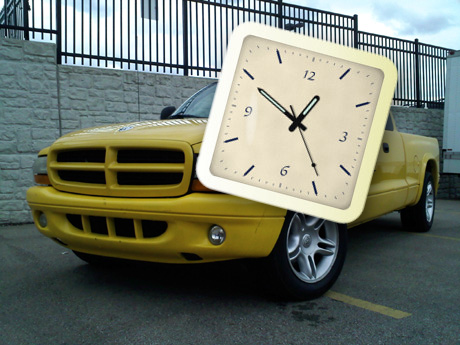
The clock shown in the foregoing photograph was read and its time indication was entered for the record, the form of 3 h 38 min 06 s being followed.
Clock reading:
12 h 49 min 24 s
